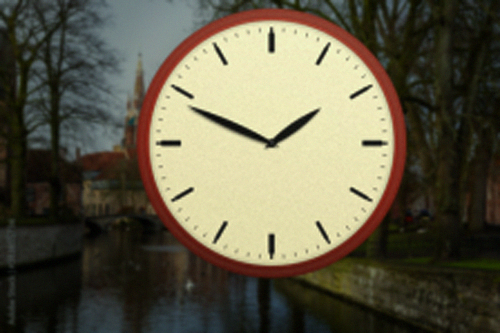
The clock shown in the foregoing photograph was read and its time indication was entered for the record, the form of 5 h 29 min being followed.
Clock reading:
1 h 49 min
